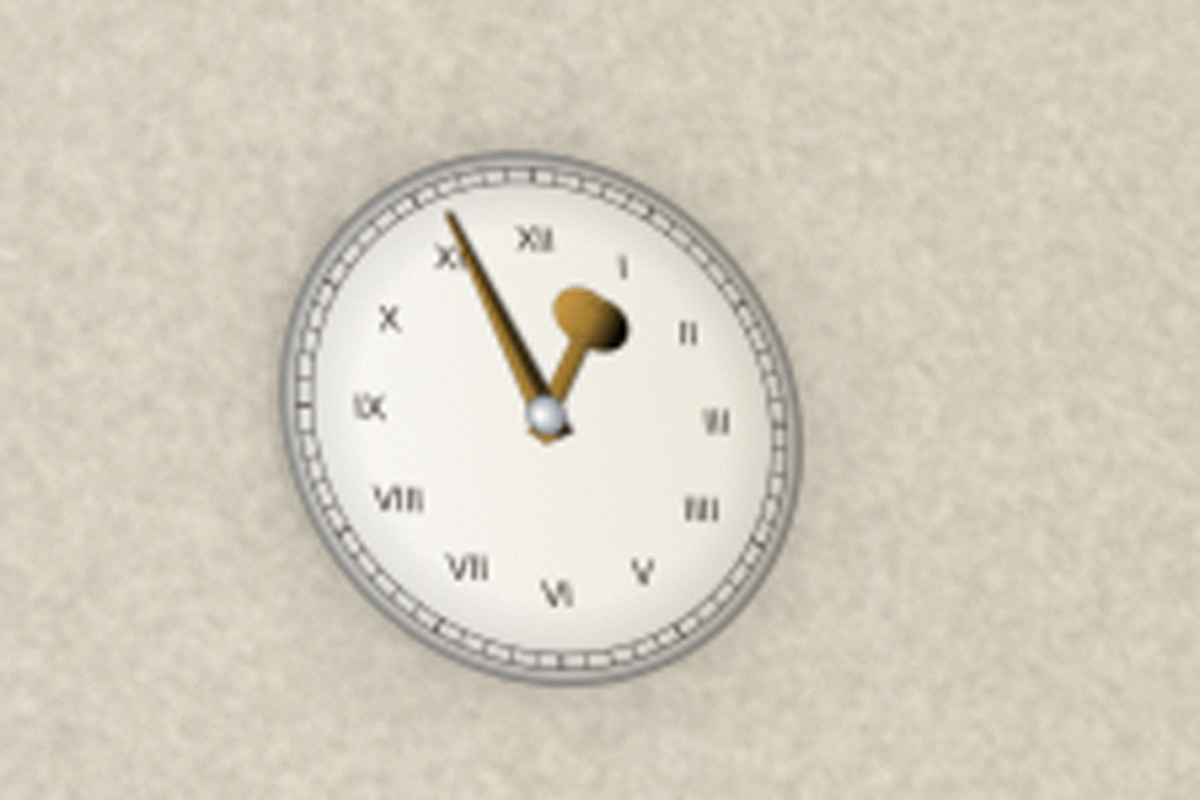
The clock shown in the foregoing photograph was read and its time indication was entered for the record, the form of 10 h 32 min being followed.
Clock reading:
12 h 56 min
